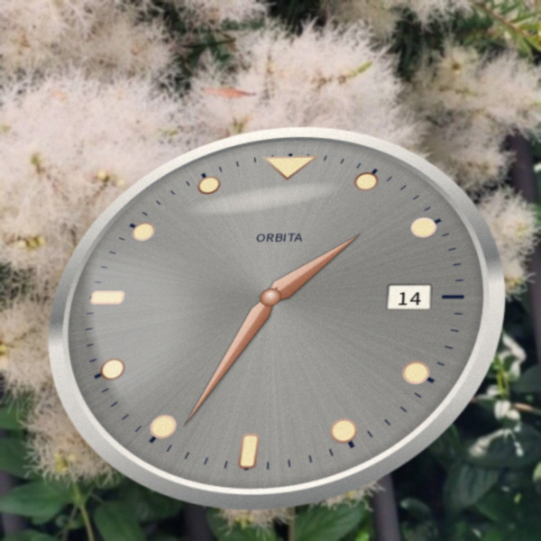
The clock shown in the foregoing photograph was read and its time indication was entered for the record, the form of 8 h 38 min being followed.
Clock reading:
1 h 34 min
